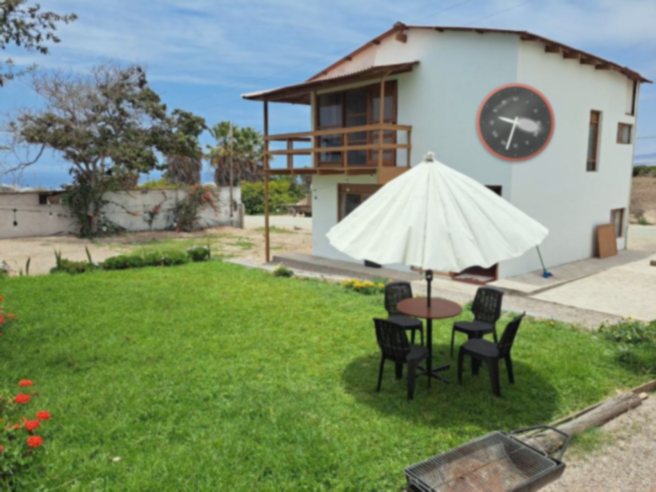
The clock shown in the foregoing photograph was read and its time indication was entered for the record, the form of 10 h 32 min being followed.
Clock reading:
9 h 33 min
